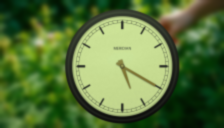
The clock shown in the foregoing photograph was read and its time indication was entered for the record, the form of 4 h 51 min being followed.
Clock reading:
5 h 20 min
